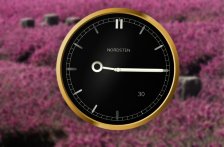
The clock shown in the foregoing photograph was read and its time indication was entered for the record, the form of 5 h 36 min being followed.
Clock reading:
9 h 15 min
